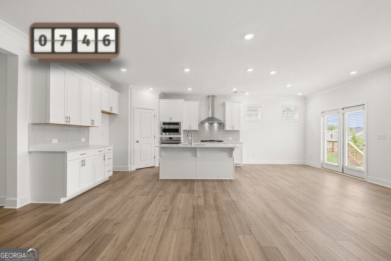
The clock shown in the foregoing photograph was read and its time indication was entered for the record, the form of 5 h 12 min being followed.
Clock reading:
7 h 46 min
